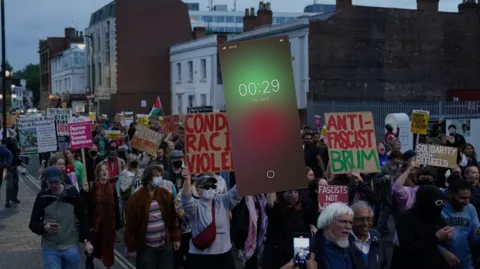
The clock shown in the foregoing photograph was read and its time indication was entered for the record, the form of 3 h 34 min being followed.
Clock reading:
0 h 29 min
